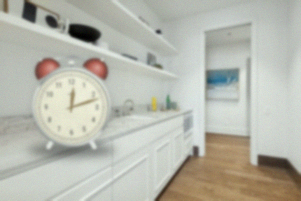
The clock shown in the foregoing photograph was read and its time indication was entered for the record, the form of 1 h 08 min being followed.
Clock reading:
12 h 12 min
